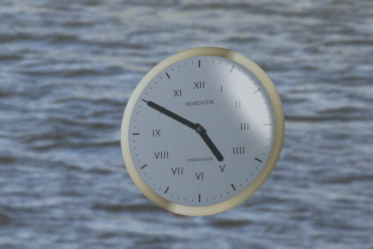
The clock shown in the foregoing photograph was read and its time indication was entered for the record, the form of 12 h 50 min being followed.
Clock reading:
4 h 50 min
